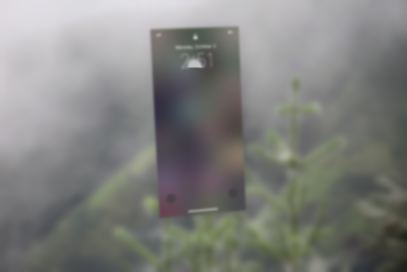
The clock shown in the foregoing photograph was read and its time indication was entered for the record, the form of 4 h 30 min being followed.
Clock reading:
2 h 51 min
